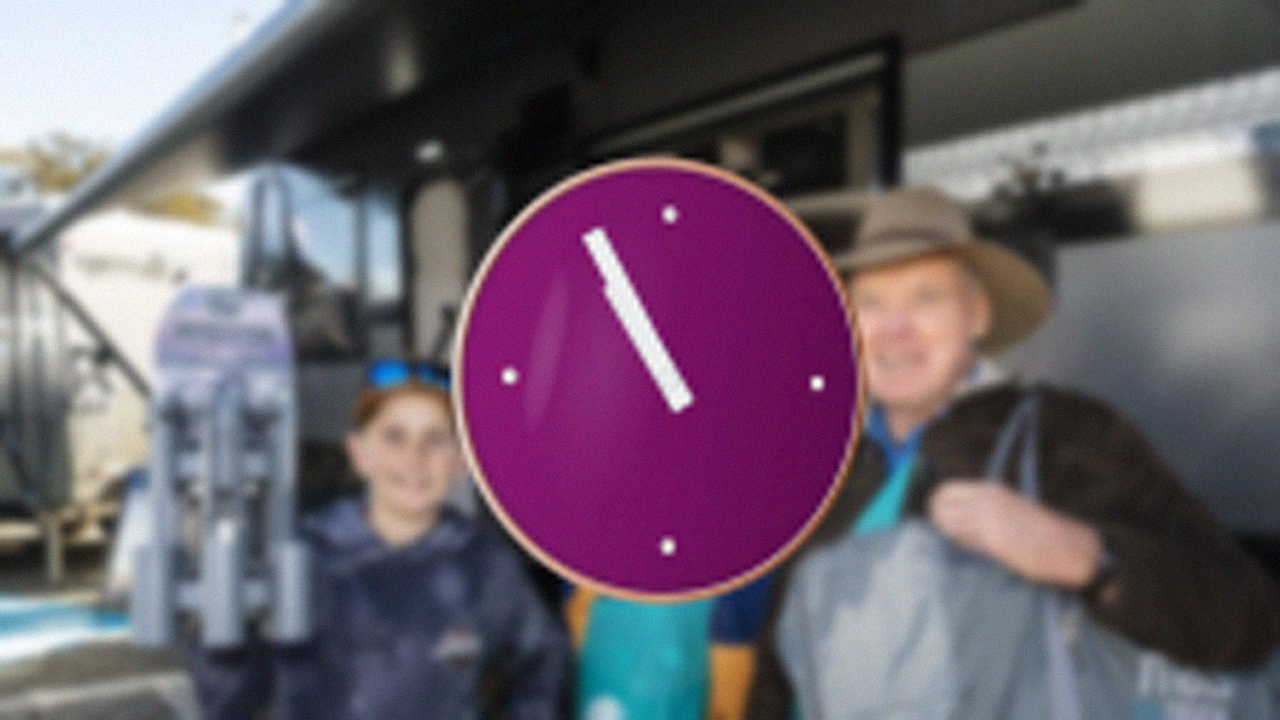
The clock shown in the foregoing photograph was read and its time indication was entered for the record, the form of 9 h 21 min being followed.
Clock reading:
10 h 55 min
